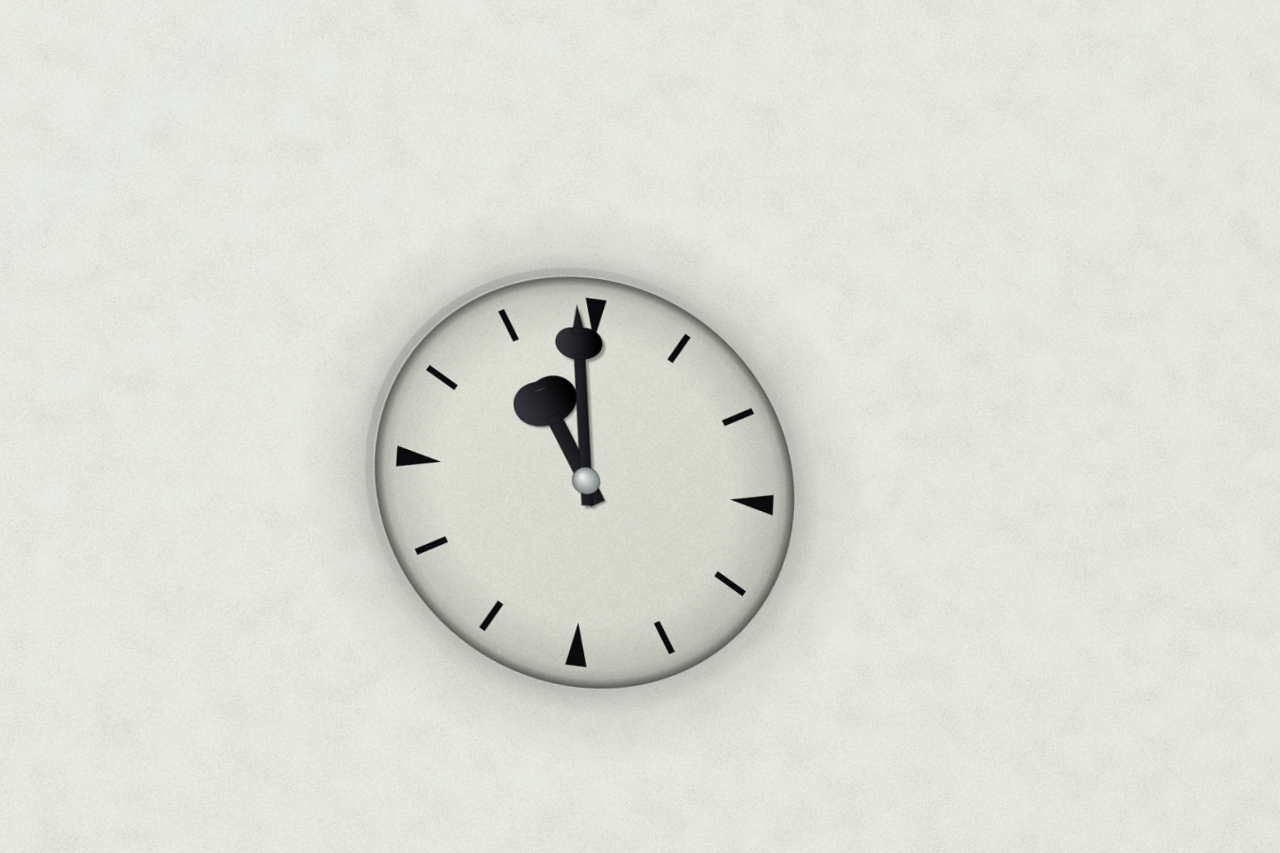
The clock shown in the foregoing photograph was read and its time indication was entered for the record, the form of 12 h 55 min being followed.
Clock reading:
10 h 59 min
